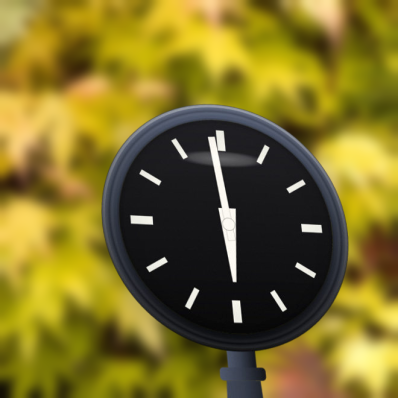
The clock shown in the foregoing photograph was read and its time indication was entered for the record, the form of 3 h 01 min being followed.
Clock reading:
5 h 59 min
